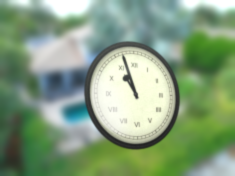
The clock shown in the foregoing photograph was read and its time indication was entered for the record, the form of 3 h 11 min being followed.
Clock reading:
10 h 57 min
